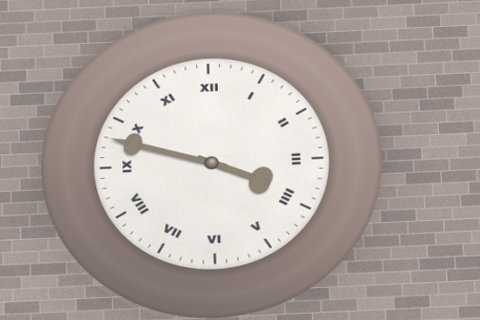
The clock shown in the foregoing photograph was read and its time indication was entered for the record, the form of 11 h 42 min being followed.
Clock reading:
3 h 48 min
